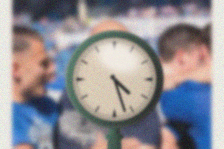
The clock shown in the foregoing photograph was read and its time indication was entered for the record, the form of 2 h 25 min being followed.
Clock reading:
4 h 27 min
